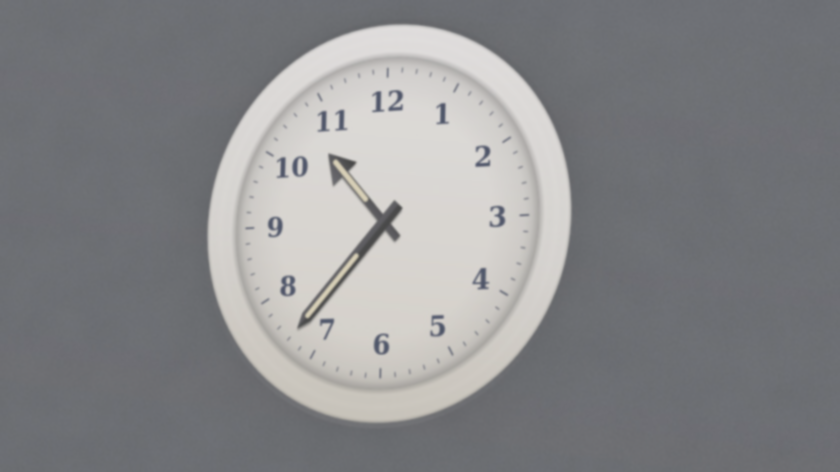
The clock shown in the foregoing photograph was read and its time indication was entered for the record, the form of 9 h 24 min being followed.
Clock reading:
10 h 37 min
